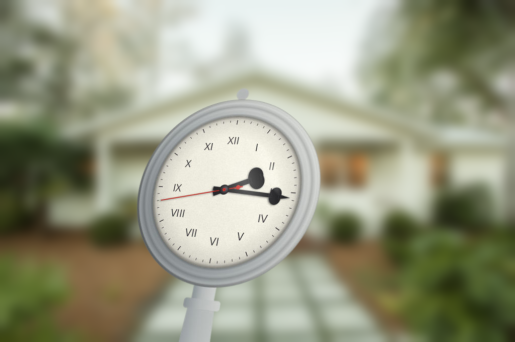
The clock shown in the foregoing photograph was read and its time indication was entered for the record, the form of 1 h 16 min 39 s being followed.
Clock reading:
2 h 15 min 43 s
